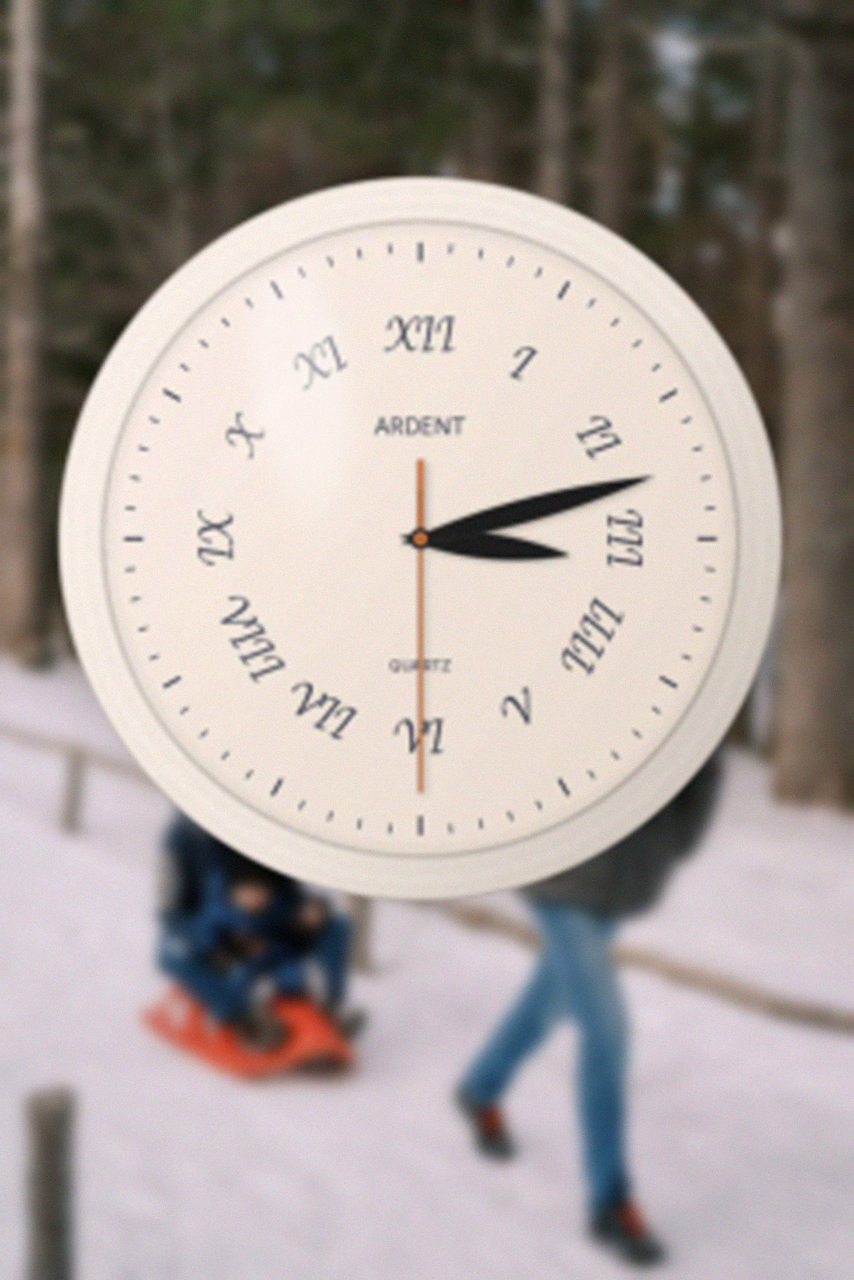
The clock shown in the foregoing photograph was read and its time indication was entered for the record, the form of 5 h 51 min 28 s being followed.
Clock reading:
3 h 12 min 30 s
